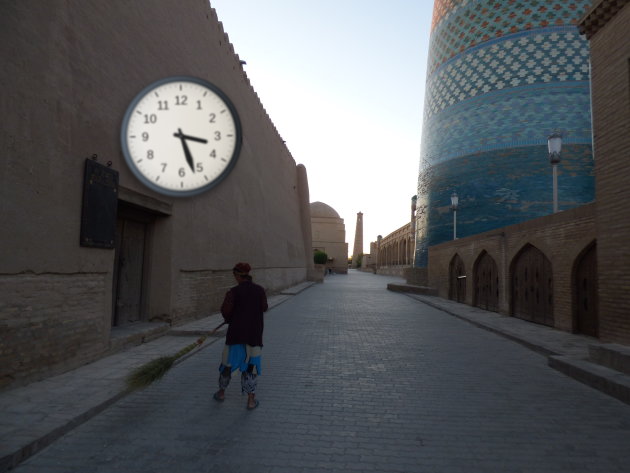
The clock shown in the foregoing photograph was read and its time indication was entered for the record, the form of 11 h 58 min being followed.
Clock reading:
3 h 27 min
